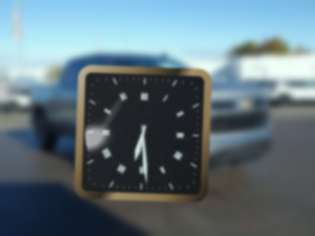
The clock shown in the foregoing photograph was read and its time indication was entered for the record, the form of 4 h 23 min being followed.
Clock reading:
6 h 29 min
